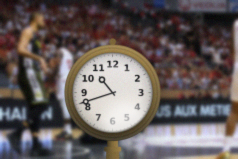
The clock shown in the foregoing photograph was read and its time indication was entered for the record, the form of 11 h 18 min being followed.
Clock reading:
10 h 42 min
